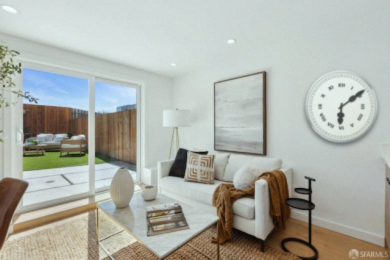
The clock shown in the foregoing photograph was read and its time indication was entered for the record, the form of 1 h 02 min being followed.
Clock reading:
6 h 09 min
